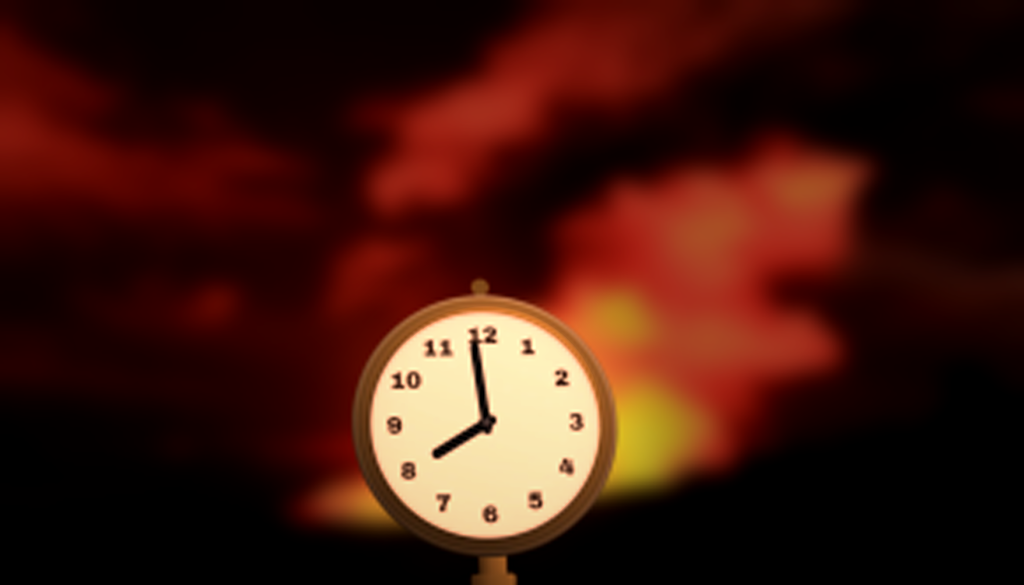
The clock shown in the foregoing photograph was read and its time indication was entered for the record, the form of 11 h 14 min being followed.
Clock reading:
7 h 59 min
